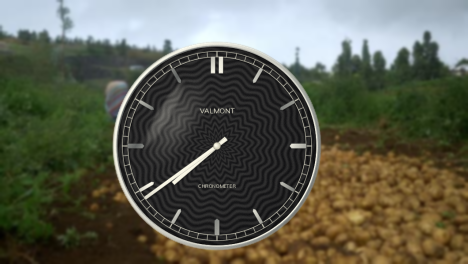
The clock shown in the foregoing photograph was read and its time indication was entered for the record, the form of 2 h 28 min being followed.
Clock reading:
7 h 39 min
